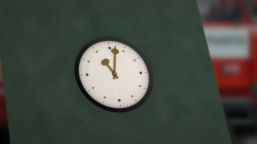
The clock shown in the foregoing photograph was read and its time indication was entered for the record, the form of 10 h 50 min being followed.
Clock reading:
11 h 02 min
